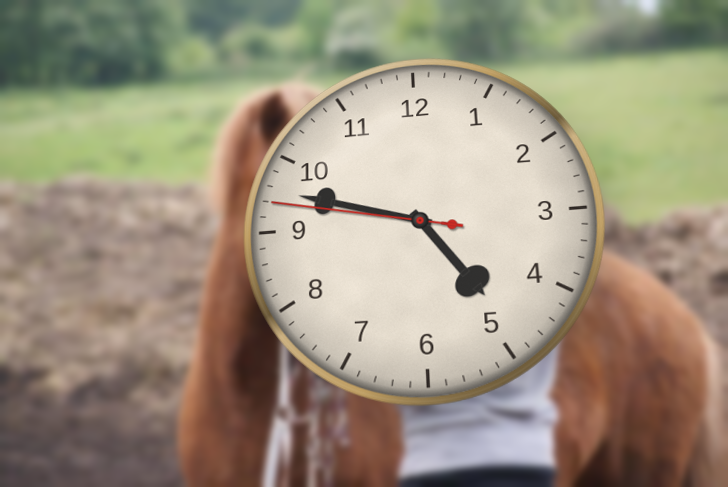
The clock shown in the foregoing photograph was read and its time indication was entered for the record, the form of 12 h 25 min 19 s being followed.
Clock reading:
4 h 47 min 47 s
